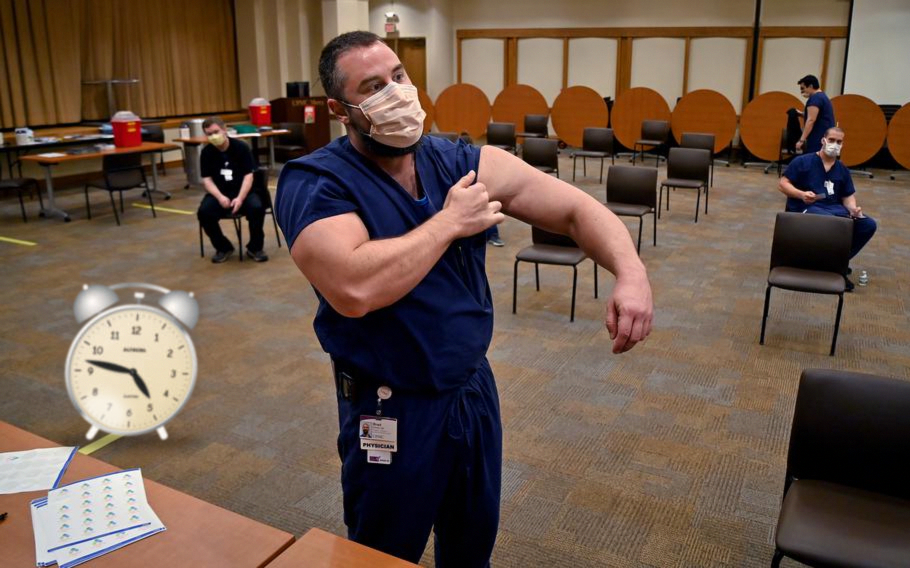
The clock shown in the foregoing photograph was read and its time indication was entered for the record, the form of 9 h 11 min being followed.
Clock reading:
4 h 47 min
